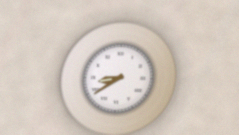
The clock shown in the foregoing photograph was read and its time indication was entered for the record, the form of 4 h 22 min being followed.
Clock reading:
8 h 39 min
